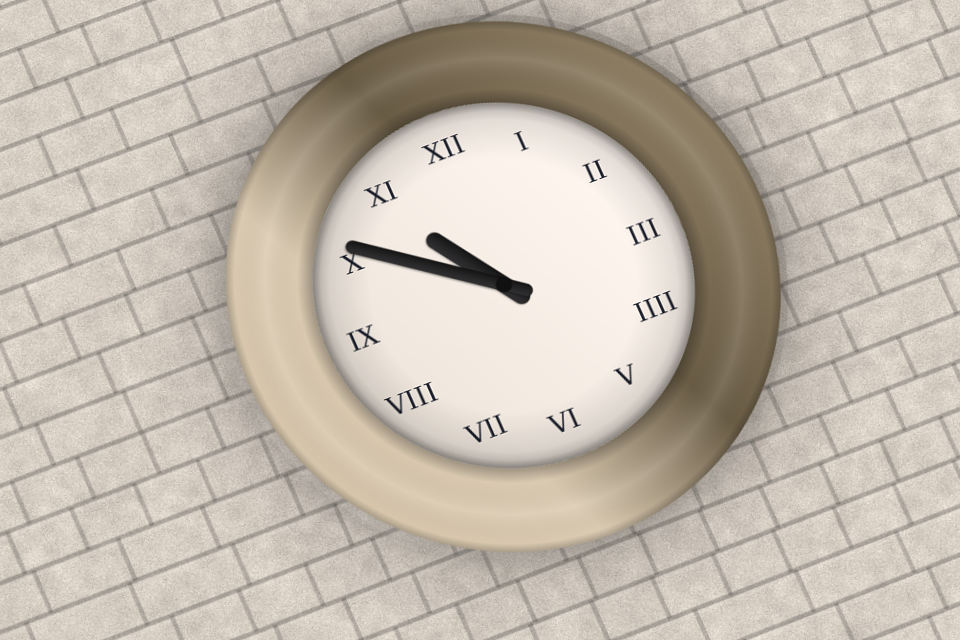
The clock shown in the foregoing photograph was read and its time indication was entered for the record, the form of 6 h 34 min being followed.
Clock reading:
10 h 51 min
